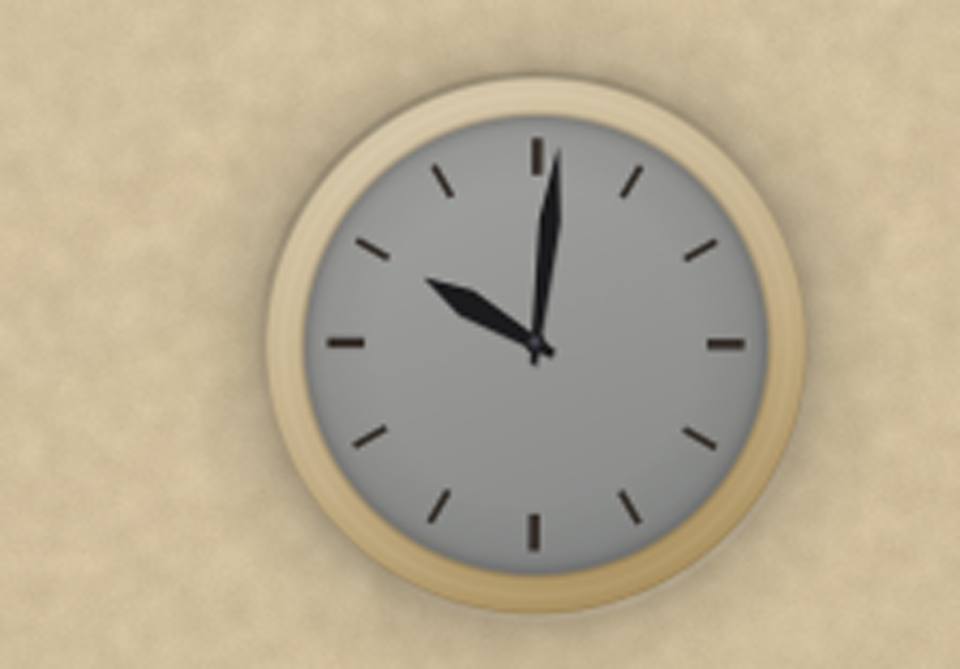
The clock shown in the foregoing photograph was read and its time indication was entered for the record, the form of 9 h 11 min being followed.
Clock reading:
10 h 01 min
